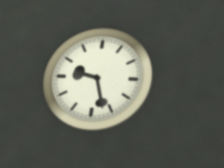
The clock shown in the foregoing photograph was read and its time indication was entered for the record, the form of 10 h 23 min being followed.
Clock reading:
9 h 27 min
